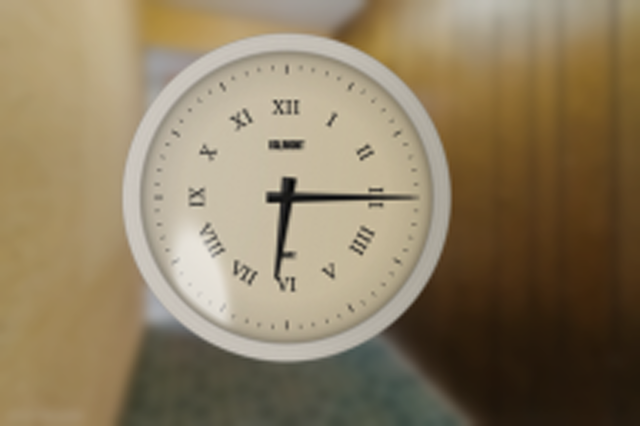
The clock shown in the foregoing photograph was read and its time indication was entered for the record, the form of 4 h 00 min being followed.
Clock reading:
6 h 15 min
